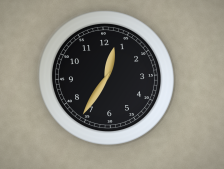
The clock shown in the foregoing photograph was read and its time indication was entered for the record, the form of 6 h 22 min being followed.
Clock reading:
12 h 36 min
